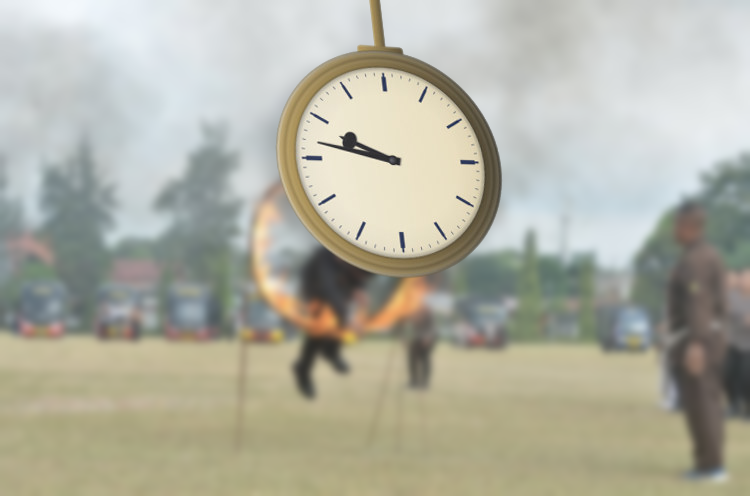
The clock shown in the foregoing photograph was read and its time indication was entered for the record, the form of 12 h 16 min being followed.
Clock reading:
9 h 47 min
